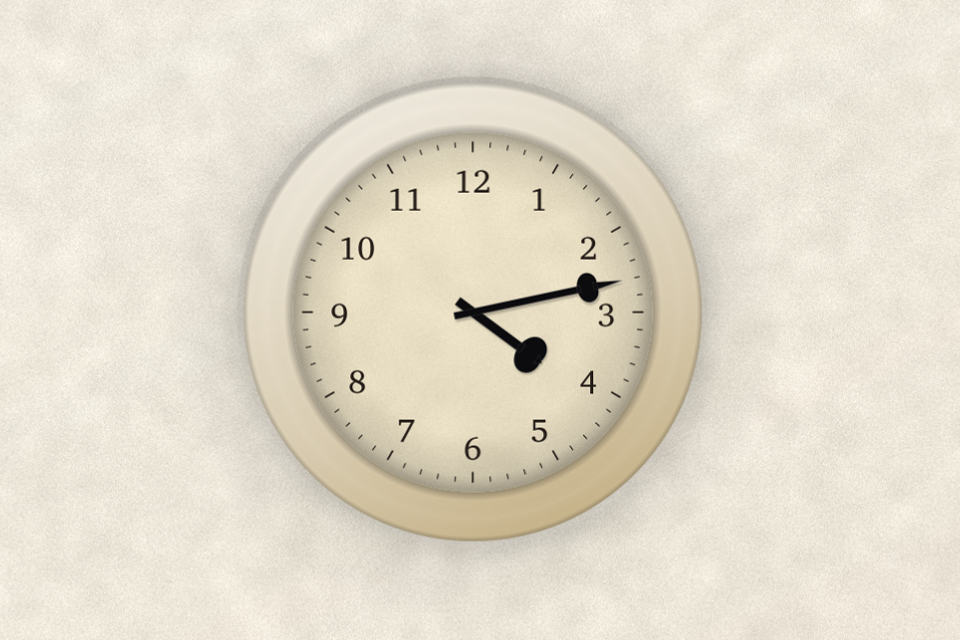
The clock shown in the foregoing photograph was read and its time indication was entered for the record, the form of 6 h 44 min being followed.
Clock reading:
4 h 13 min
